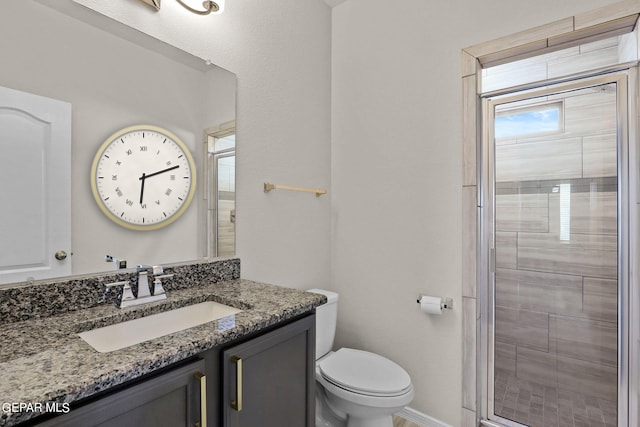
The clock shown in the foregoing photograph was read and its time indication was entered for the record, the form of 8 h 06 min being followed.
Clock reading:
6 h 12 min
